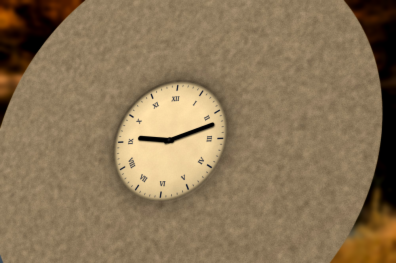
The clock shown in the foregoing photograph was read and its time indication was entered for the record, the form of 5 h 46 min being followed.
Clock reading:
9 h 12 min
